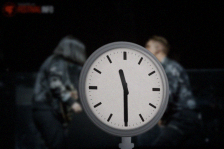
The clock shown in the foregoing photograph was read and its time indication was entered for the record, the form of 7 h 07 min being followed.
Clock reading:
11 h 30 min
